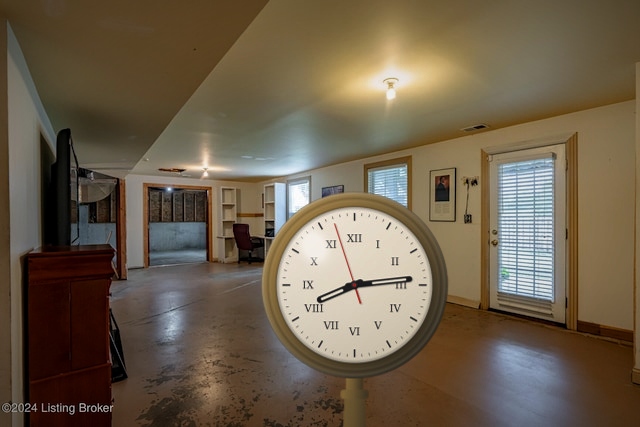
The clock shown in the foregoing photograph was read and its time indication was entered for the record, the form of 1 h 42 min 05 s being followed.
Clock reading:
8 h 13 min 57 s
